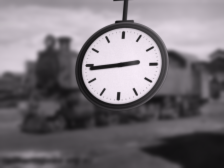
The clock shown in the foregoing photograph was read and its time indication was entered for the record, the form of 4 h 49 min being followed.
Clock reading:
2 h 44 min
